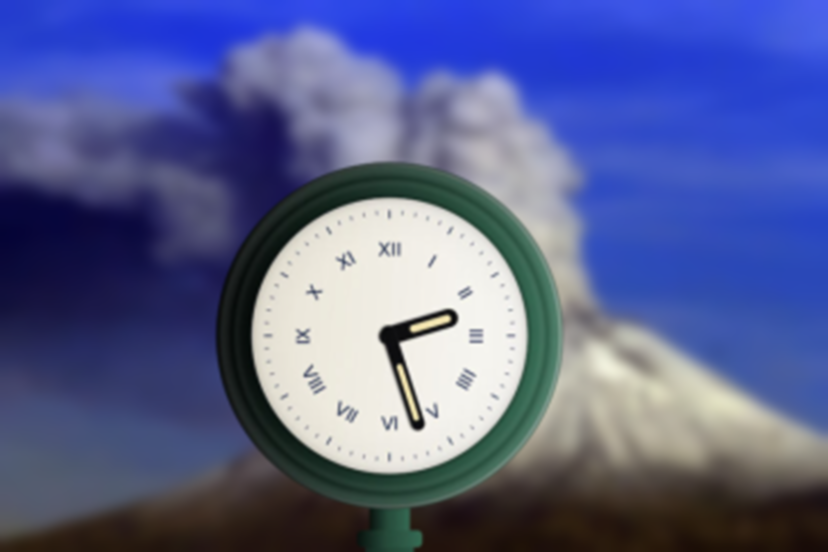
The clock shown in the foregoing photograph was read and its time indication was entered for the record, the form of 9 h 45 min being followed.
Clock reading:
2 h 27 min
